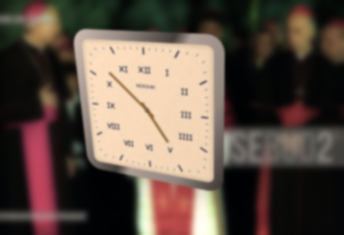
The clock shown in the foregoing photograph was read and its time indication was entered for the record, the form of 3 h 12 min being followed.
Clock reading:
4 h 52 min
